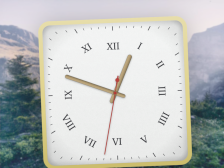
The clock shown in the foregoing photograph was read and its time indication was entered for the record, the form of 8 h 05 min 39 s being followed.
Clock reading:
12 h 48 min 32 s
